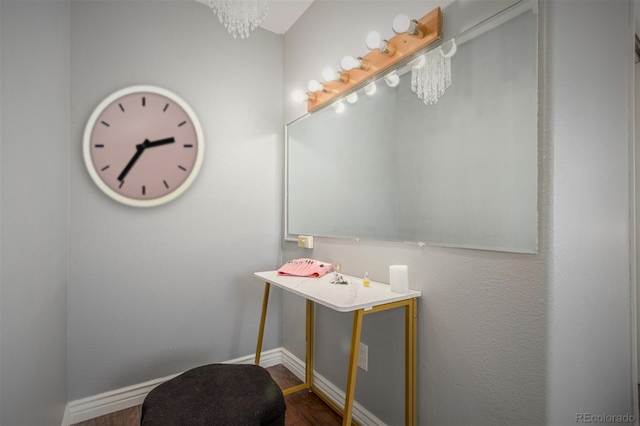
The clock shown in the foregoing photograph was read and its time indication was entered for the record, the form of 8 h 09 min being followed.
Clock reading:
2 h 36 min
